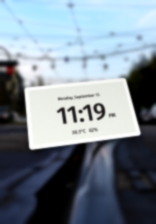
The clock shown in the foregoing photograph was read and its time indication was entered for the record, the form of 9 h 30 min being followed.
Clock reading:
11 h 19 min
